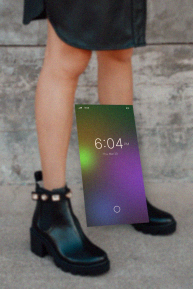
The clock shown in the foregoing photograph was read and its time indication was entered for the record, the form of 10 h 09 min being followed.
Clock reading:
6 h 04 min
